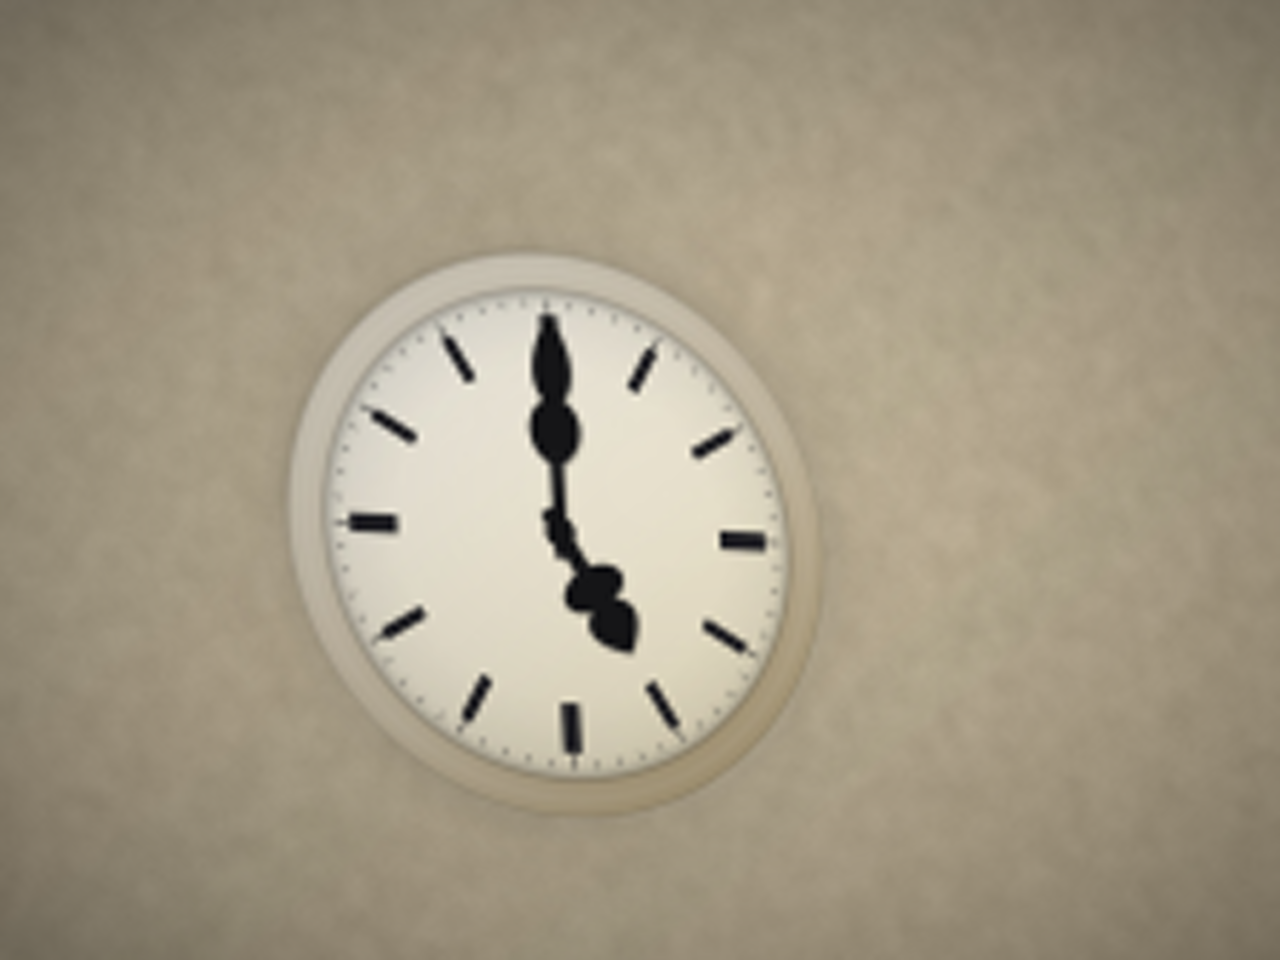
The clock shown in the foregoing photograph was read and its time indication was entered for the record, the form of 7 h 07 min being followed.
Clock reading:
5 h 00 min
